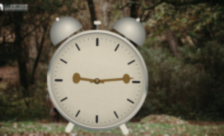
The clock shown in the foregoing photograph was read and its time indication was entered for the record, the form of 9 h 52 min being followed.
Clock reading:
9 h 14 min
